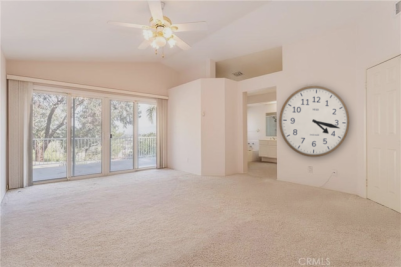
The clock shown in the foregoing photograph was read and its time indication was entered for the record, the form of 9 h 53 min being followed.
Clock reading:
4 h 17 min
